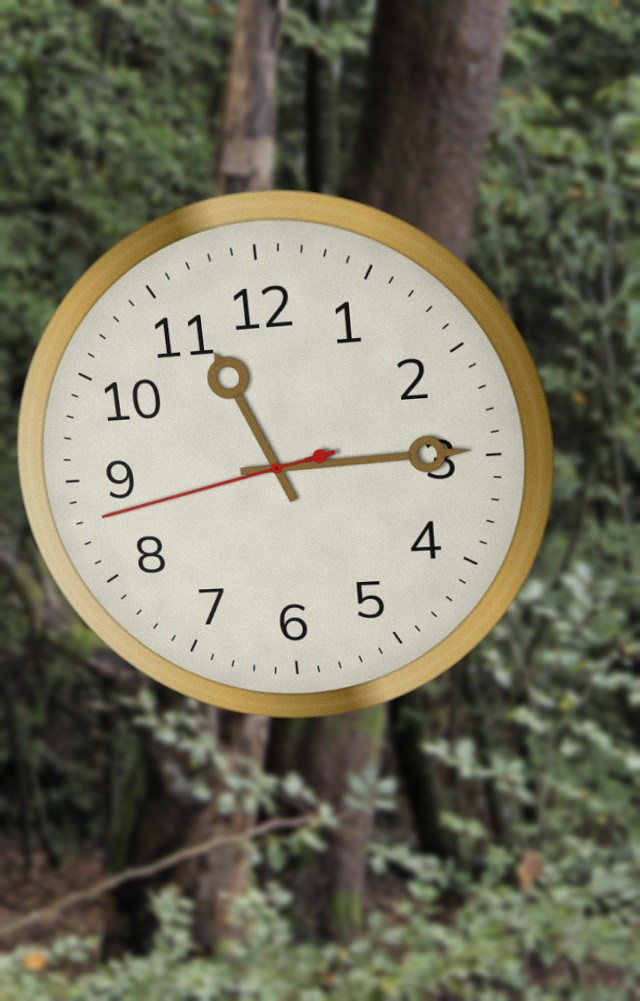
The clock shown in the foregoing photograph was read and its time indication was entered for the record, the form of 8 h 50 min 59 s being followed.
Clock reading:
11 h 14 min 43 s
